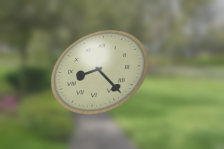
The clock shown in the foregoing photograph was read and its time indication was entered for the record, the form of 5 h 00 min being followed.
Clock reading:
8 h 23 min
